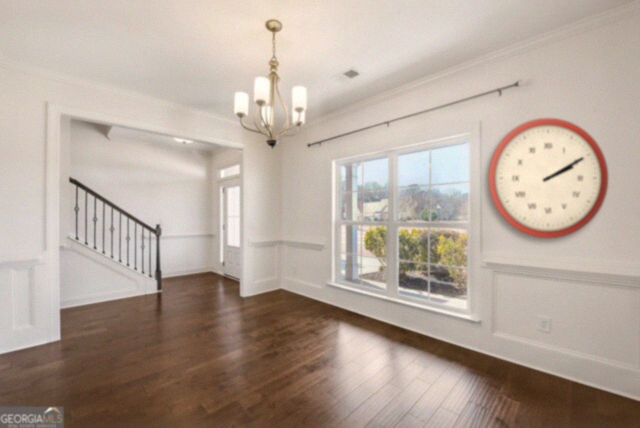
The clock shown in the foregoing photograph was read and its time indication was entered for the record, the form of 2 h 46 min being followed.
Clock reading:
2 h 10 min
